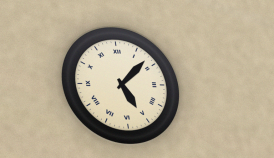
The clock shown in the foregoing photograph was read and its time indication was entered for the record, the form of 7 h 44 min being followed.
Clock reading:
5 h 08 min
